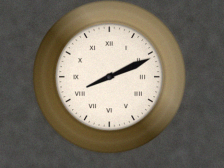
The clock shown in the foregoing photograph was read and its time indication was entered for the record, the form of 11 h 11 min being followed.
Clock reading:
8 h 11 min
